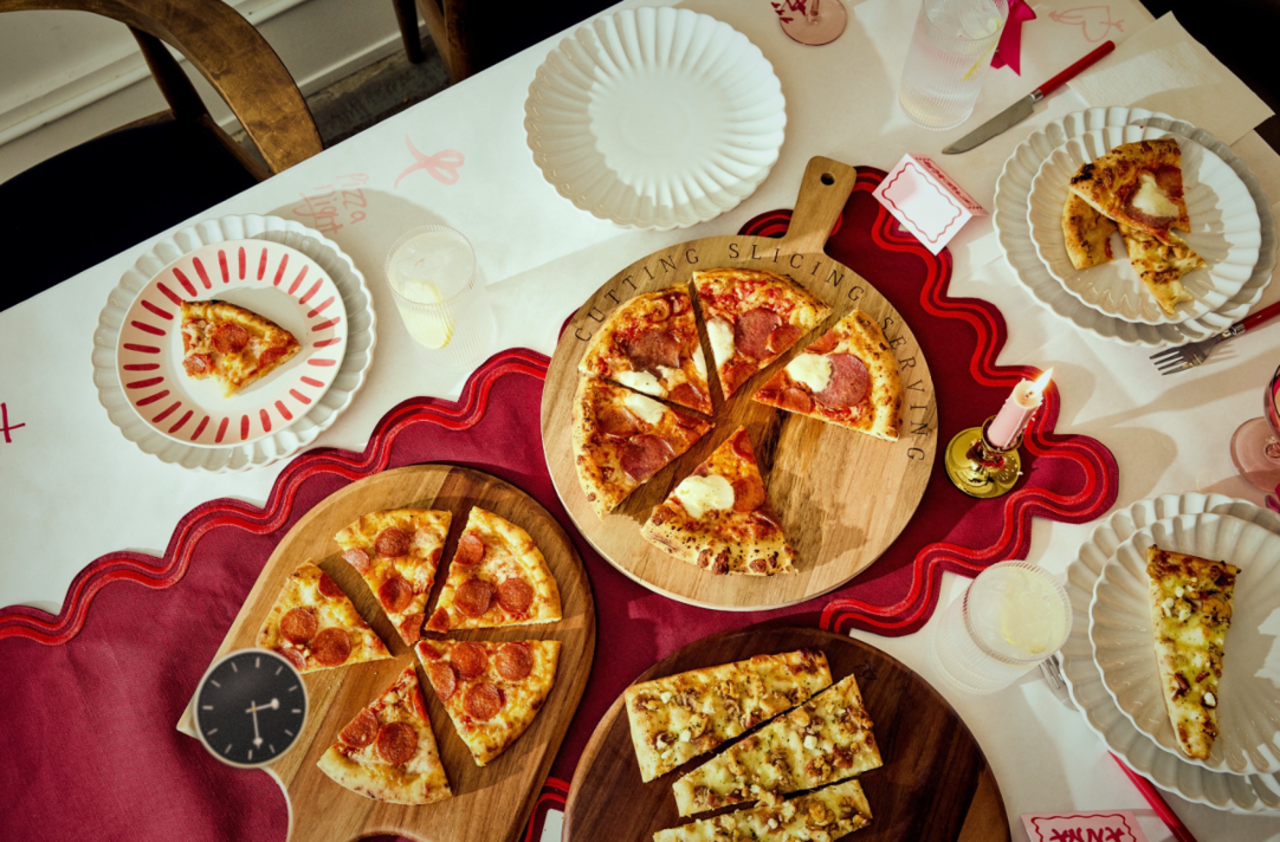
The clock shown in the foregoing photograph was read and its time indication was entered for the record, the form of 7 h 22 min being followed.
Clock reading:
2 h 28 min
